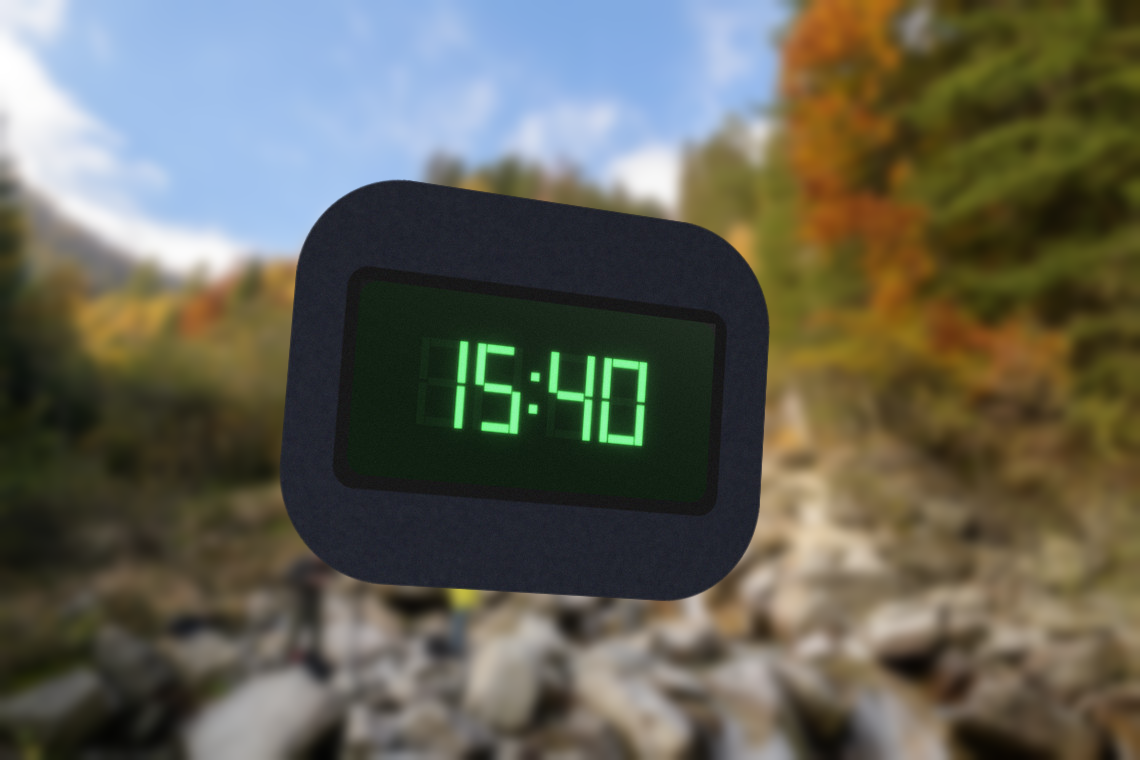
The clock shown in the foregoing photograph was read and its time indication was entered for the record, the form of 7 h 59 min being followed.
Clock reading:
15 h 40 min
